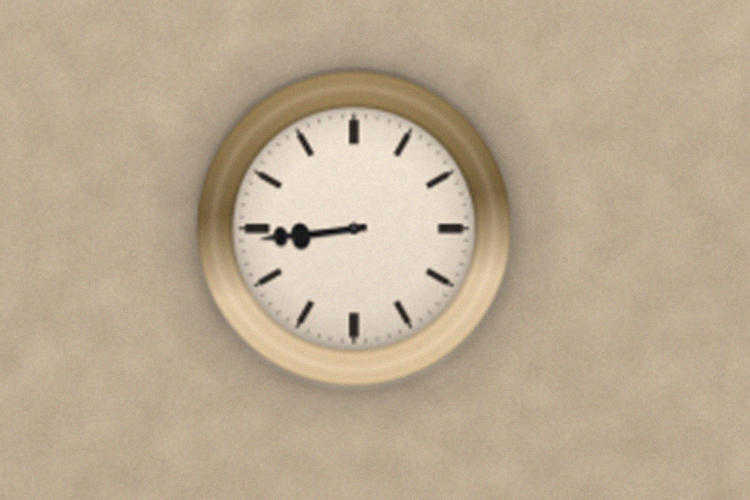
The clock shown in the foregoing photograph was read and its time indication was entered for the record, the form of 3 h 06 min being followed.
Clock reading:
8 h 44 min
